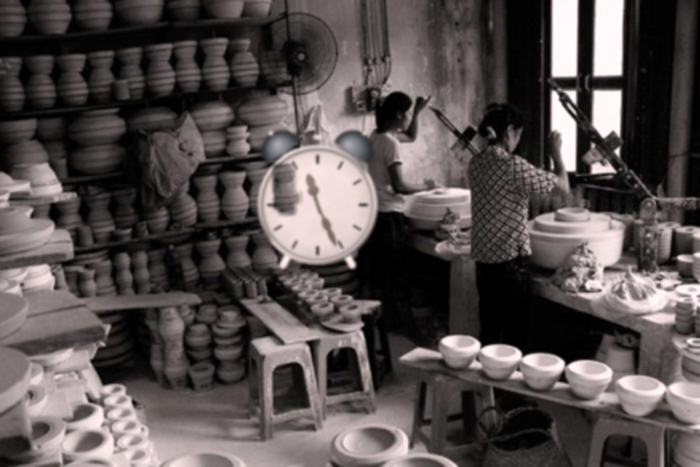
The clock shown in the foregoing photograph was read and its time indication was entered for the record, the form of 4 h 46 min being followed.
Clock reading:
11 h 26 min
